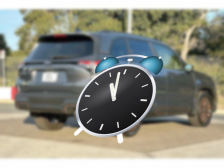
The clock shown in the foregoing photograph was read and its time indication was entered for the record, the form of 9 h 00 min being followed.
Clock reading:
10 h 58 min
